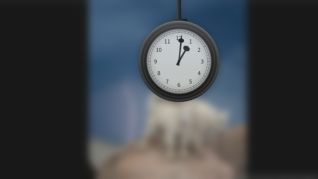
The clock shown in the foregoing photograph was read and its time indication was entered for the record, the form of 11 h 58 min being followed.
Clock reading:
1 h 01 min
